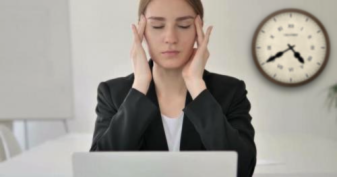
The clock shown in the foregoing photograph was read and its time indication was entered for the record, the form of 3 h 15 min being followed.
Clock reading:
4 h 40 min
